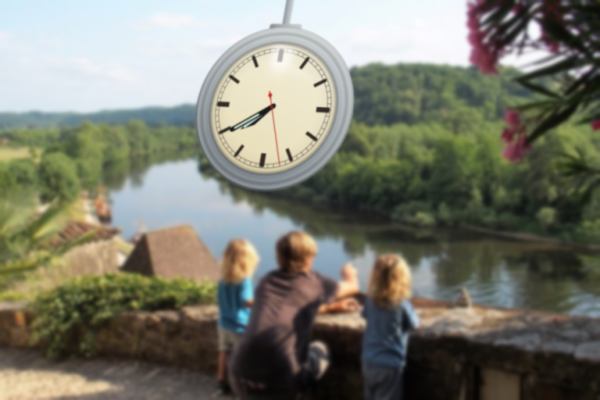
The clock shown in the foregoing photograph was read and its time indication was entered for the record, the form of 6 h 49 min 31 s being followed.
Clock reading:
7 h 39 min 27 s
